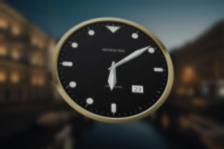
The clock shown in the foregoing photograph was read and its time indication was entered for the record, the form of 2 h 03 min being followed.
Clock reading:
6 h 09 min
